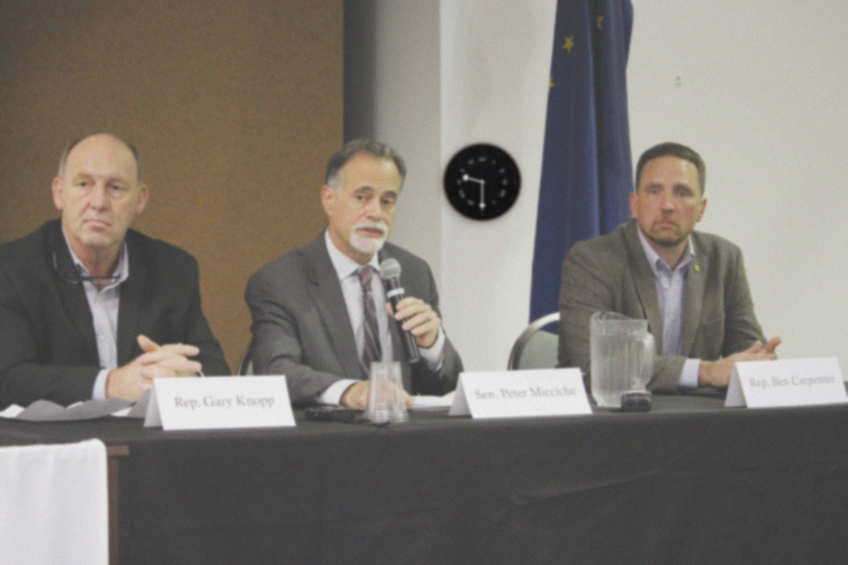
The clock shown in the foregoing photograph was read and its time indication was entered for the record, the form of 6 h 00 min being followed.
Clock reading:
9 h 30 min
